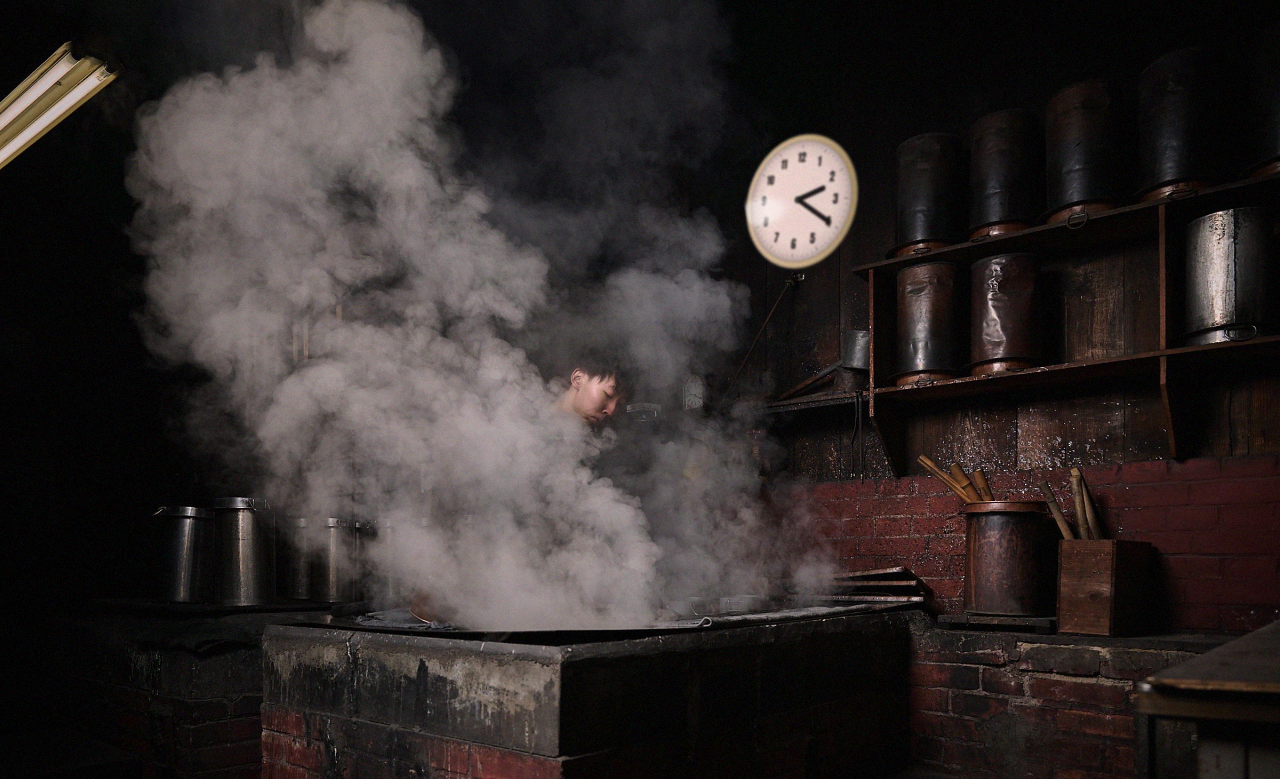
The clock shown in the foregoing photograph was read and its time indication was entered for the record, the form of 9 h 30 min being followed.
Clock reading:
2 h 20 min
